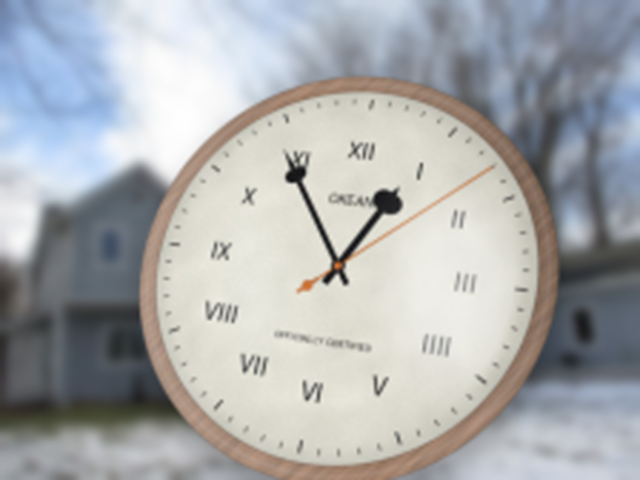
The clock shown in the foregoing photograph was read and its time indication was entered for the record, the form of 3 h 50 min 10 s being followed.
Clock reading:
12 h 54 min 08 s
